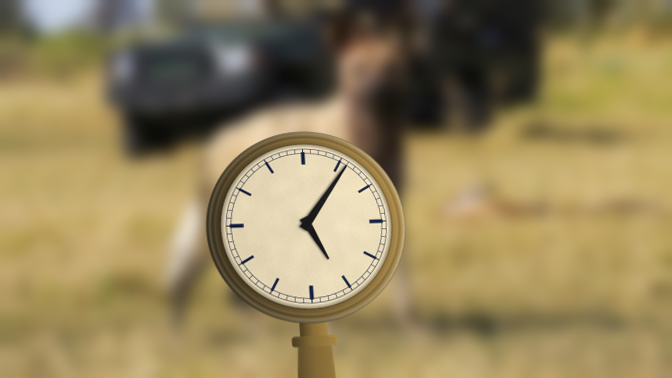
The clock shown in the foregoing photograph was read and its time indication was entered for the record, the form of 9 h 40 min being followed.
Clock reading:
5 h 06 min
